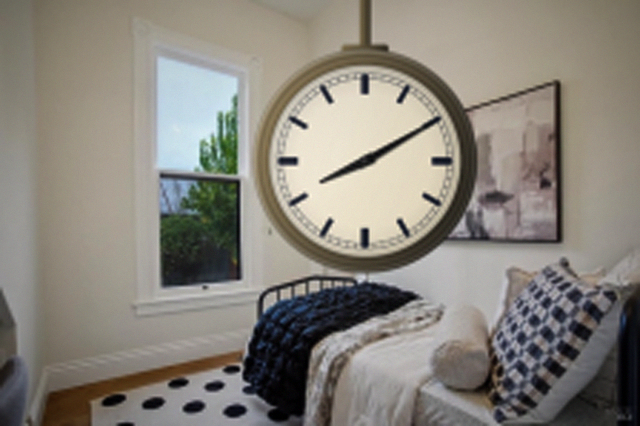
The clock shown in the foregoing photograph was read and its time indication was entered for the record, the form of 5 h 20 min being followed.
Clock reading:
8 h 10 min
